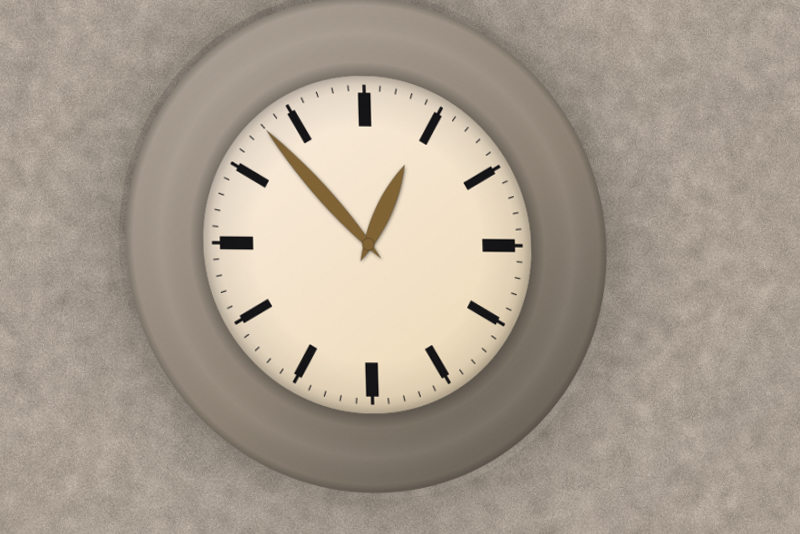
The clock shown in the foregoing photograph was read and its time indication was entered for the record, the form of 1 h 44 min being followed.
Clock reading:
12 h 53 min
